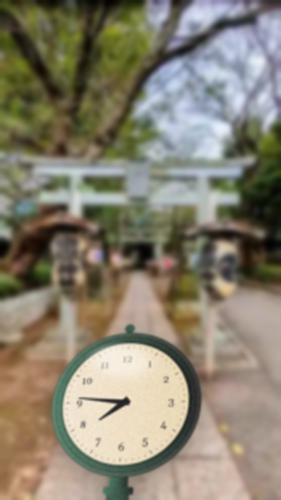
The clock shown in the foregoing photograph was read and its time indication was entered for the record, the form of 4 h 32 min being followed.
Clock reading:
7 h 46 min
